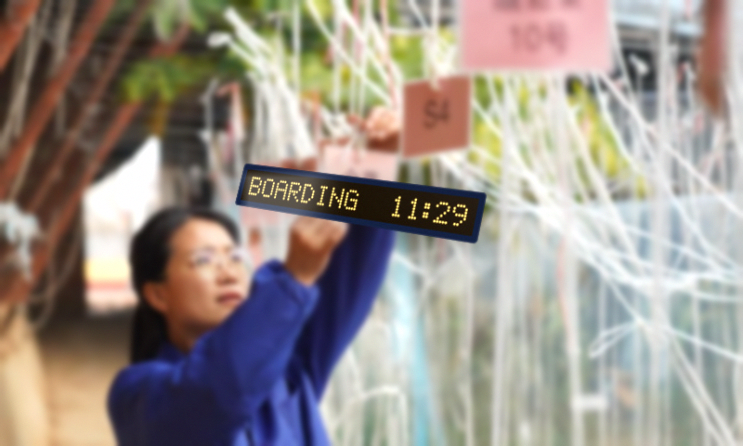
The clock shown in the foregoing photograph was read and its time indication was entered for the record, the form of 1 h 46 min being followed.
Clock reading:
11 h 29 min
